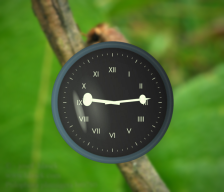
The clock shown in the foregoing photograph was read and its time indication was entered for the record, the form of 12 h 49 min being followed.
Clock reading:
9 h 14 min
